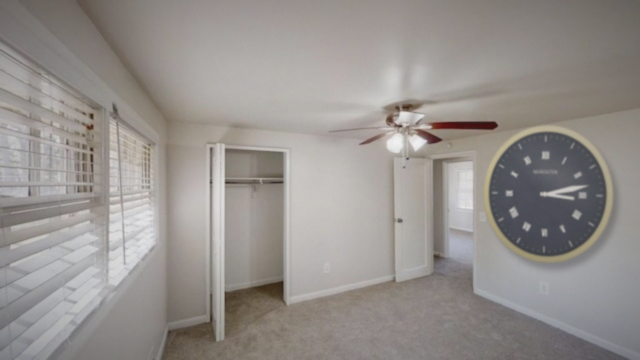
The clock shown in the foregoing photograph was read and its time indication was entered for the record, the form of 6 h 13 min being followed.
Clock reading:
3 h 13 min
